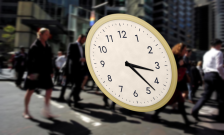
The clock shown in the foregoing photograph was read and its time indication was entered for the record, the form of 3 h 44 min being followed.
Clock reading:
3 h 23 min
